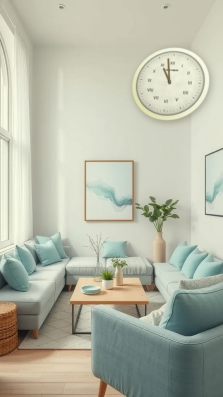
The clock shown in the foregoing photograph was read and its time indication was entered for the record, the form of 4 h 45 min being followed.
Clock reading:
10 h 58 min
